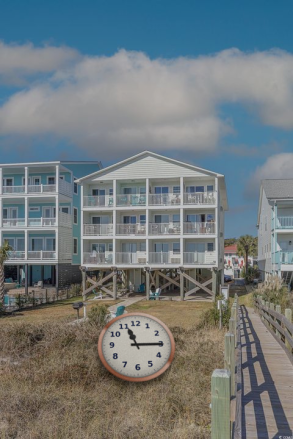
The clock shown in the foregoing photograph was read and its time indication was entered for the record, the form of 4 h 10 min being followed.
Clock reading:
11 h 15 min
